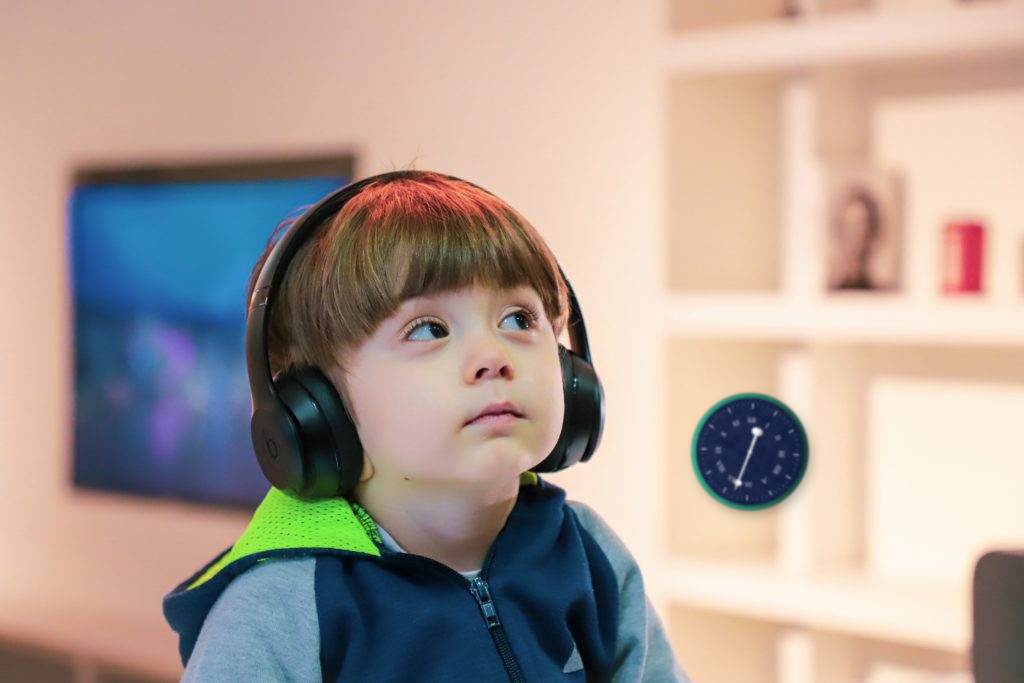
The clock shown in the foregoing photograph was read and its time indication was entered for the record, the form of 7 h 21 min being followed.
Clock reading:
12 h 33 min
